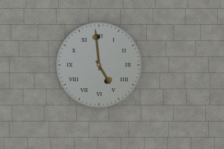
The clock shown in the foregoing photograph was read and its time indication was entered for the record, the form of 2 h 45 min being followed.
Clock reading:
4 h 59 min
